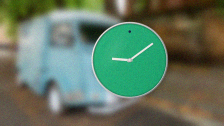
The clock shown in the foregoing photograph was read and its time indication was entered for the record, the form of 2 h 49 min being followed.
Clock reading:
9 h 09 min
